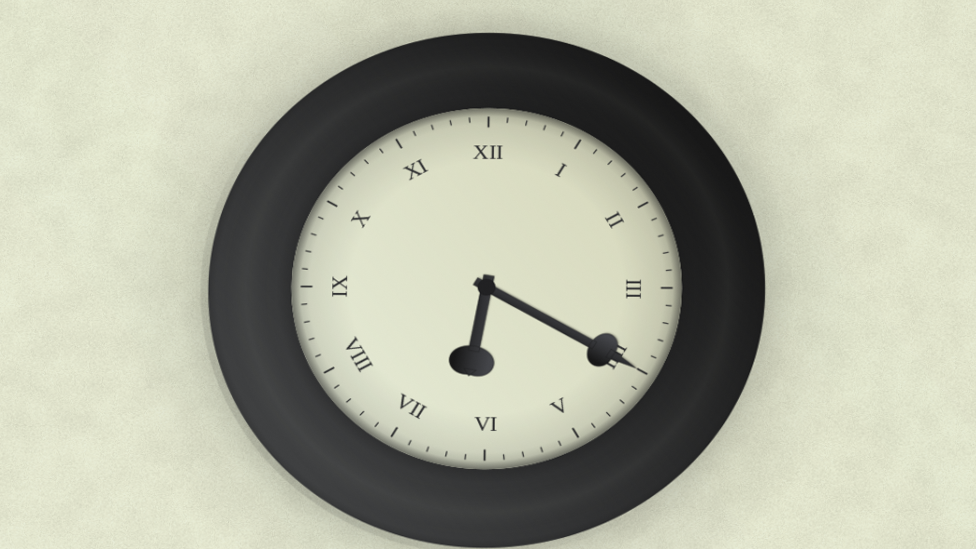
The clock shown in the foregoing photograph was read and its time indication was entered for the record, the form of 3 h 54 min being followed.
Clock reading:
6 h 20 min
